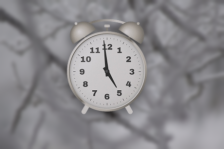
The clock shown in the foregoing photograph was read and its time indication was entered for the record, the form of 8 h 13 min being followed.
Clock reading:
4 h 59 min
